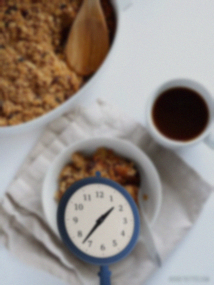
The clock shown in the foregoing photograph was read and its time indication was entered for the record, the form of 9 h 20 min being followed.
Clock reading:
1 h 37 min
